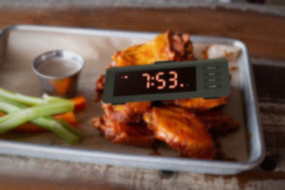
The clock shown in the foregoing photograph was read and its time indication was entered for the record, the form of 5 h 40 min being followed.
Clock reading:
7 h 53 min
